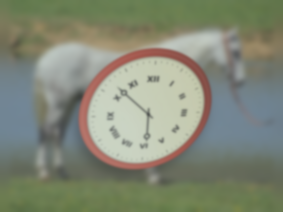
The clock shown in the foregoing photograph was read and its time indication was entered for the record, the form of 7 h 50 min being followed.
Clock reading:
5 h 52 min
